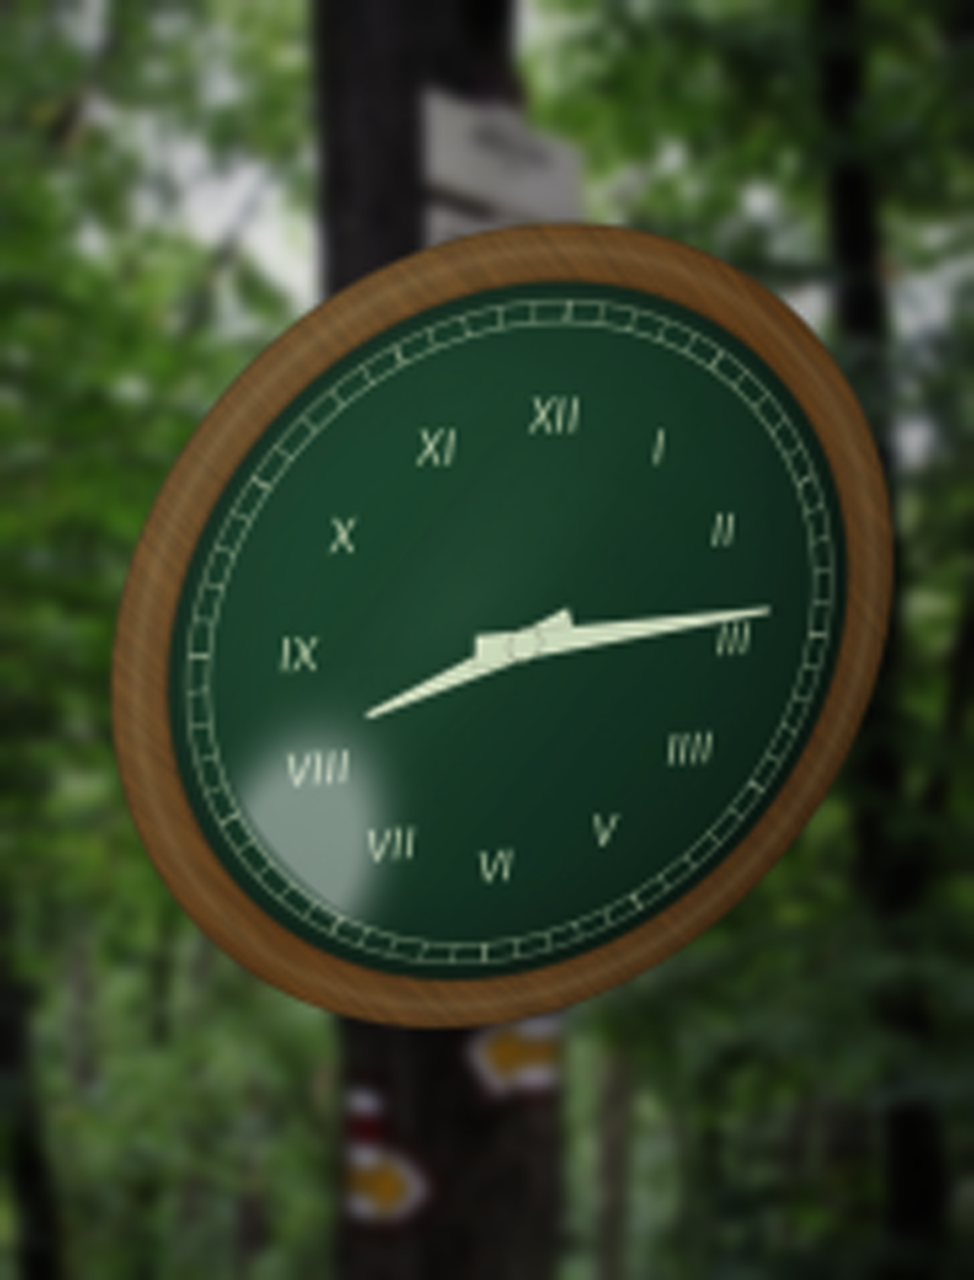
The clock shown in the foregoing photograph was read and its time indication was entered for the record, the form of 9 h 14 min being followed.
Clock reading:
8 h 14 min
